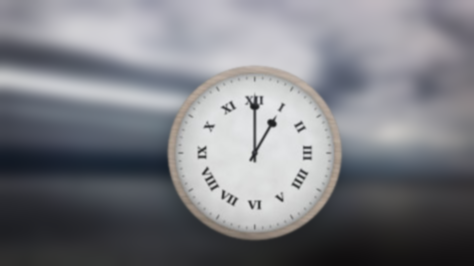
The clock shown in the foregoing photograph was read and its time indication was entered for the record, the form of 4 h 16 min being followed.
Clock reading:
1 h 00 min
